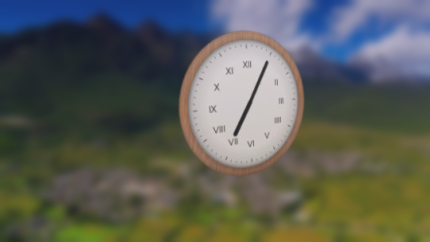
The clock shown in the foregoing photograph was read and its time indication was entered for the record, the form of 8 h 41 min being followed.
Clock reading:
7 h 05 min
